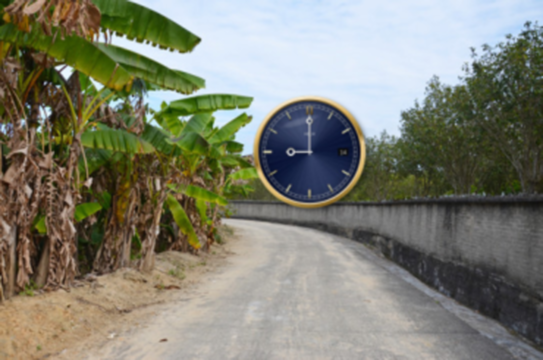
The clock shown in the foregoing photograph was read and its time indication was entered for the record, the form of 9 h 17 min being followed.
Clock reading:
9 h 00 min
